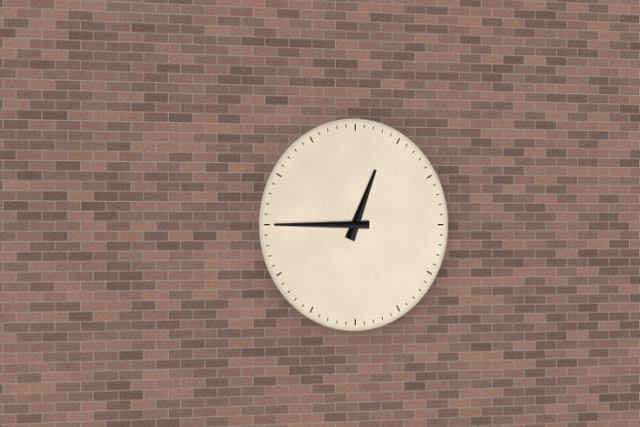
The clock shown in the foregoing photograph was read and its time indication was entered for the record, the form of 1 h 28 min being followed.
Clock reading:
12 h 45 min
